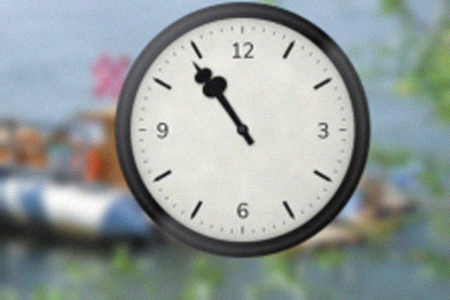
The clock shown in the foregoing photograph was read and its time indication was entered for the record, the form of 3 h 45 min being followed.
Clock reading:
10 h 54 min
